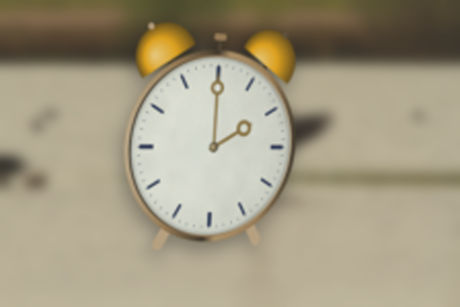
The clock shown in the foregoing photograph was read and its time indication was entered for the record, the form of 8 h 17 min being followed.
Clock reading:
2 h 00 min
